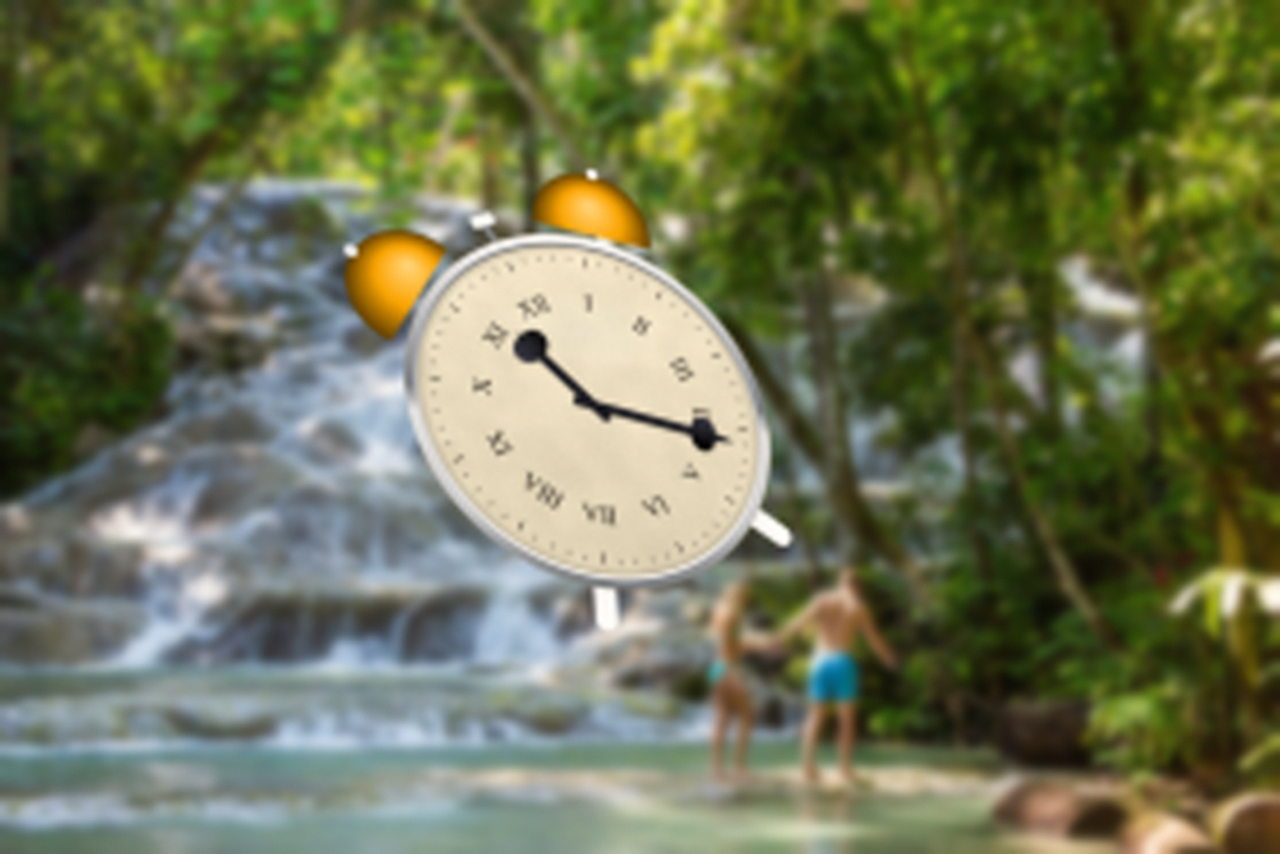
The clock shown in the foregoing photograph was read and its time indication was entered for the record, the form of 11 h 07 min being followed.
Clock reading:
11 h 21 min
